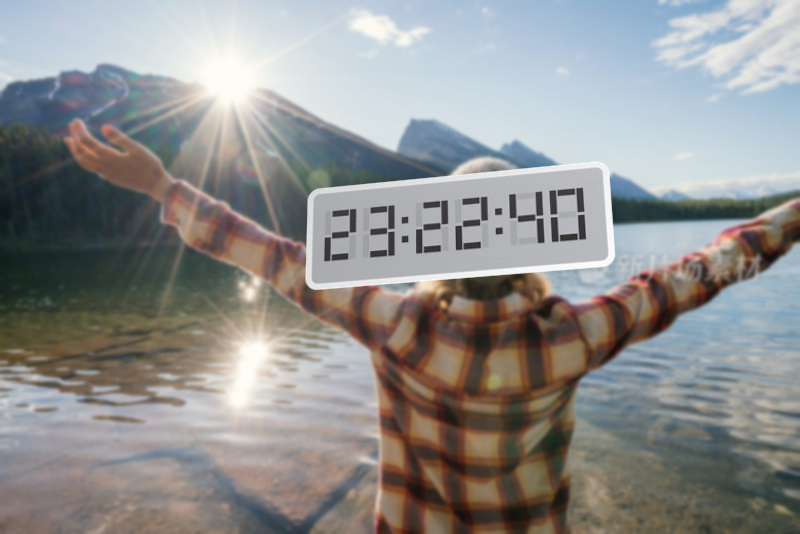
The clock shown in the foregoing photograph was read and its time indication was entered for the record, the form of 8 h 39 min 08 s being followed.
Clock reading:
23 h 22 min 40 s
